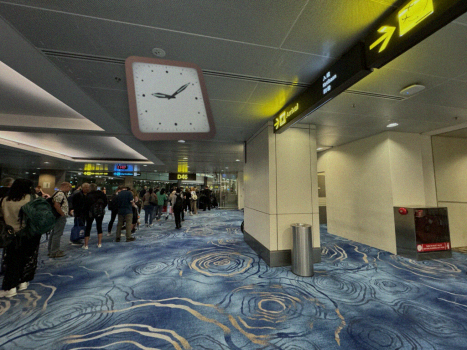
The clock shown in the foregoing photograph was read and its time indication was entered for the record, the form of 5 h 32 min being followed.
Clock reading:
9 h 09 min
